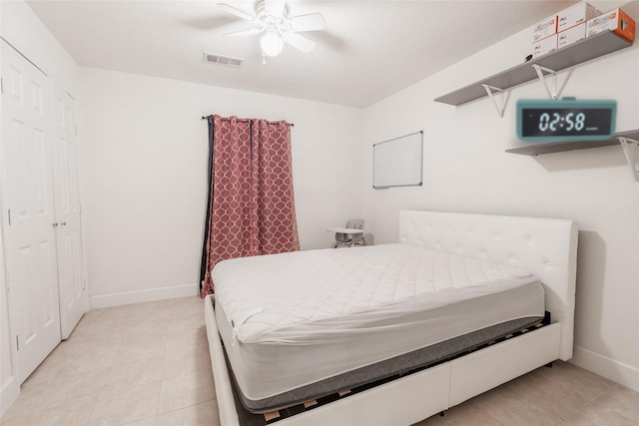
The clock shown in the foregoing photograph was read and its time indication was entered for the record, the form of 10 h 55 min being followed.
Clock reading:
2 h 58 min
